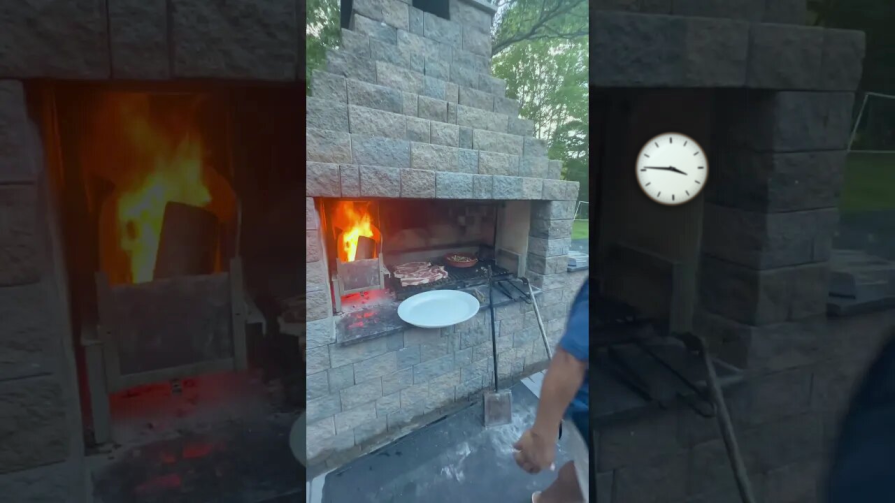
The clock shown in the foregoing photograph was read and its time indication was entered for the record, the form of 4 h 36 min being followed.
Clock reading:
3 h 46 min
